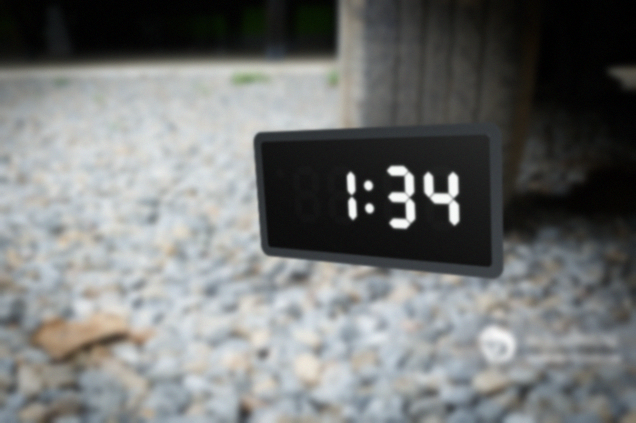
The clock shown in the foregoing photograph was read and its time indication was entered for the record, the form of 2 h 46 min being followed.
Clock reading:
1 h 34 min
